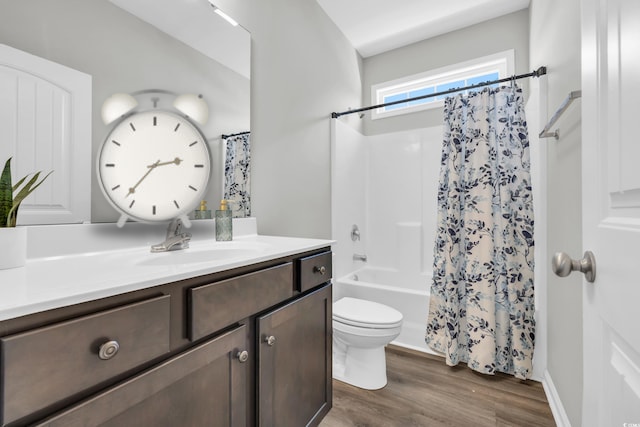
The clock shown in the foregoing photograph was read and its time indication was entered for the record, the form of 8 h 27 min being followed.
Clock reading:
2 h 37 min
